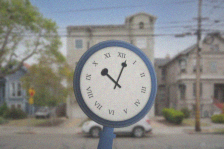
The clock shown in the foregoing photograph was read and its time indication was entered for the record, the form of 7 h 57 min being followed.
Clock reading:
10 h 02 min
